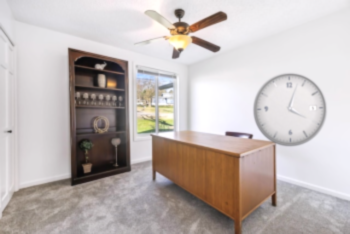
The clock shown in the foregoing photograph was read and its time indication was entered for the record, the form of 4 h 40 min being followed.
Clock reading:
4 h 03 min
